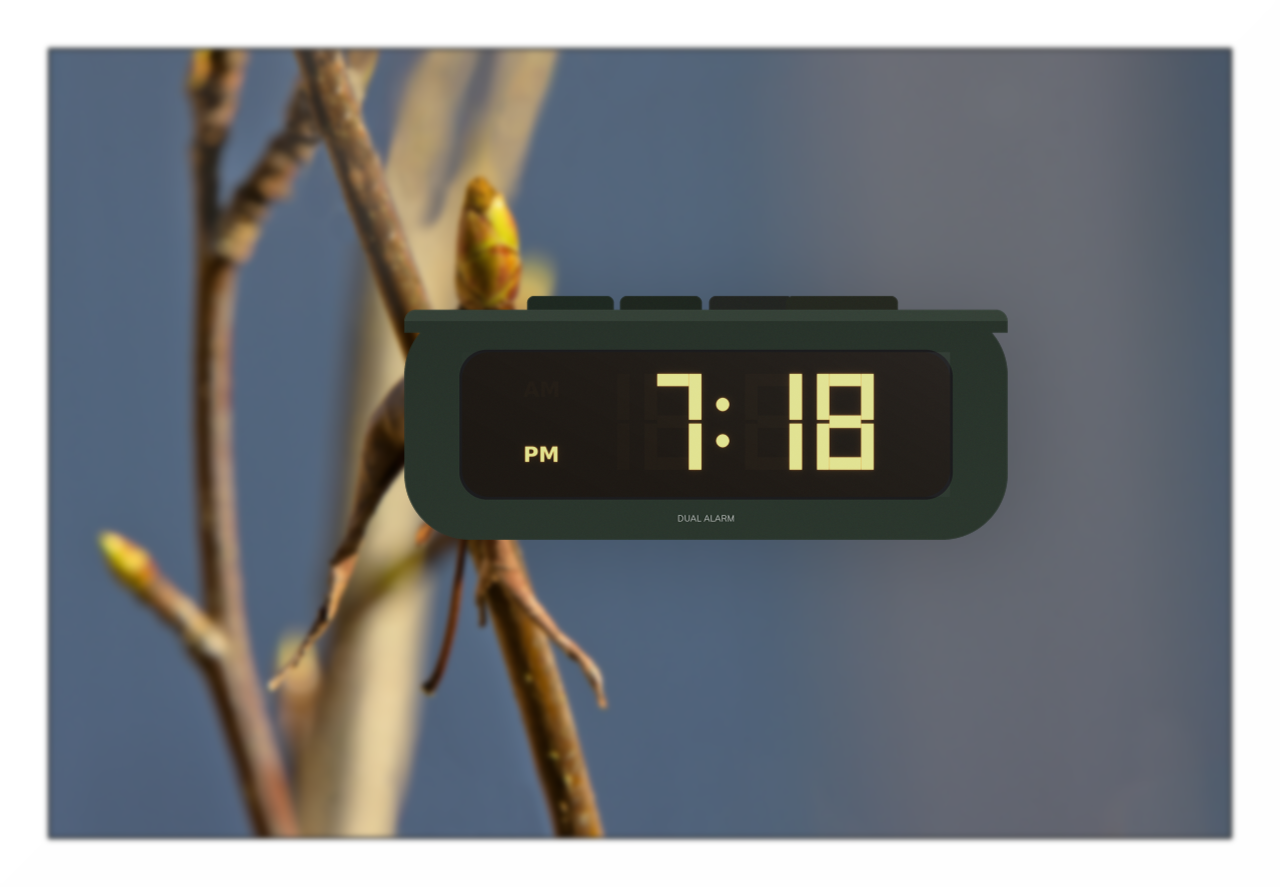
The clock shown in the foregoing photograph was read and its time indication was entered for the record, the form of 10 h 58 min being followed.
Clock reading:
7 h 18 min
